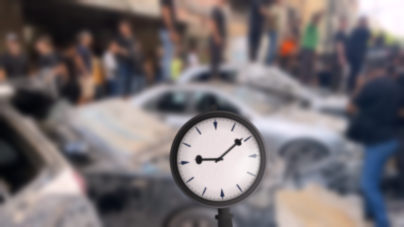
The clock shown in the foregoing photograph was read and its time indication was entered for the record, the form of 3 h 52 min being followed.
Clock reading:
9 h 09 min
